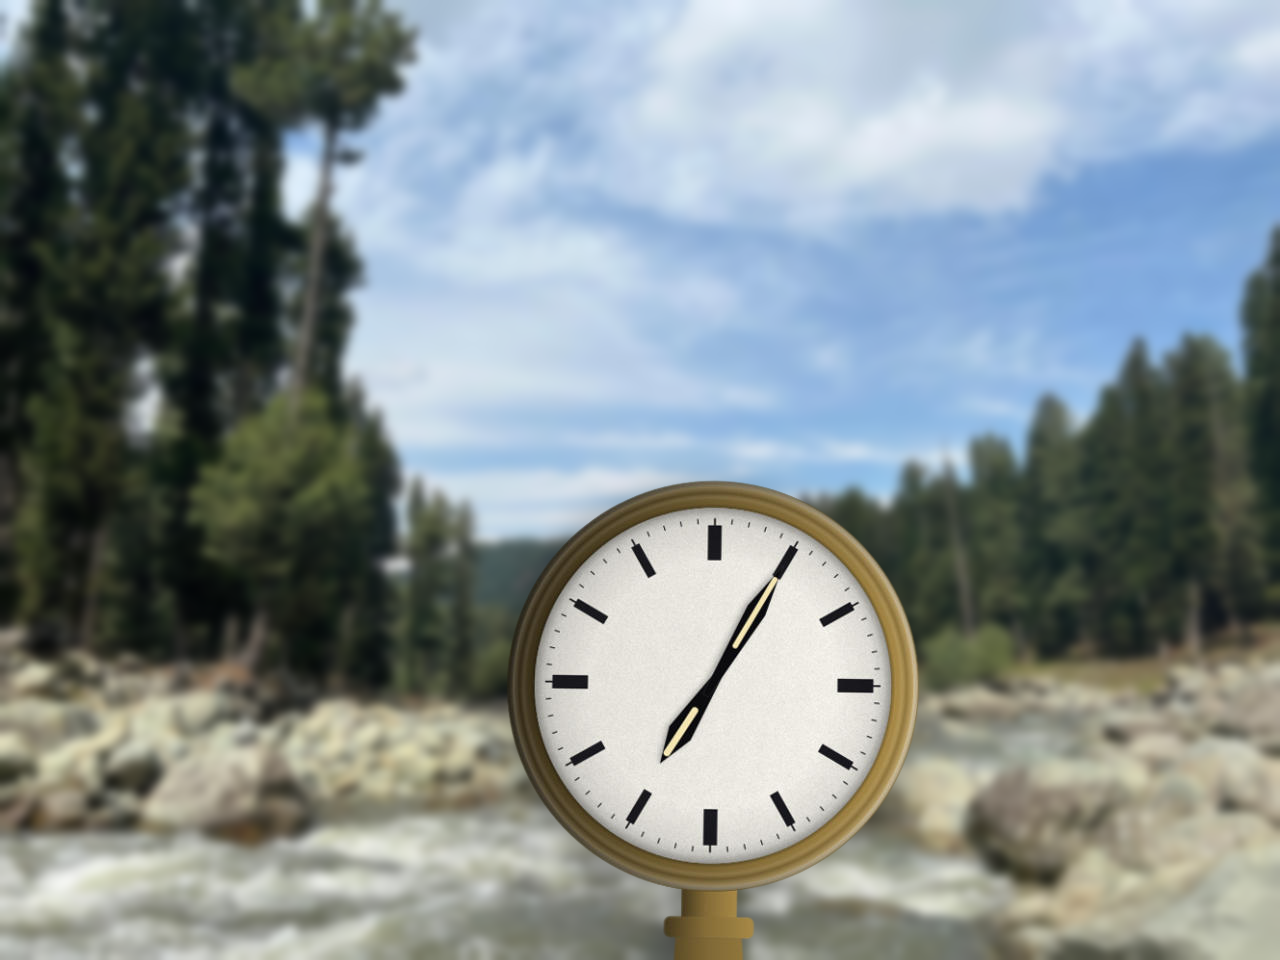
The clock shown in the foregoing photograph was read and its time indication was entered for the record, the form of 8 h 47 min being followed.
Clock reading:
7 h 05 min
